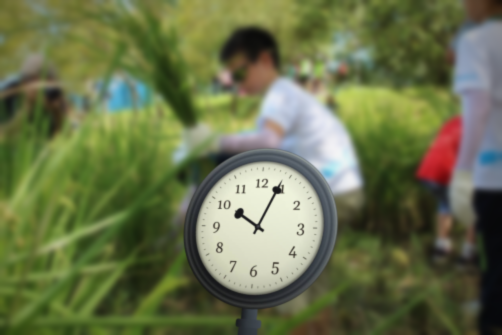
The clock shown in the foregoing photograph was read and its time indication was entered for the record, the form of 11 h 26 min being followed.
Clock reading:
10 h 04 min
